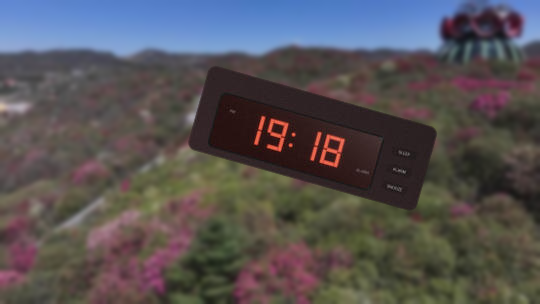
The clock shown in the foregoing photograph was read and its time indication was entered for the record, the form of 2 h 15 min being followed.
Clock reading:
19 h 18 min
